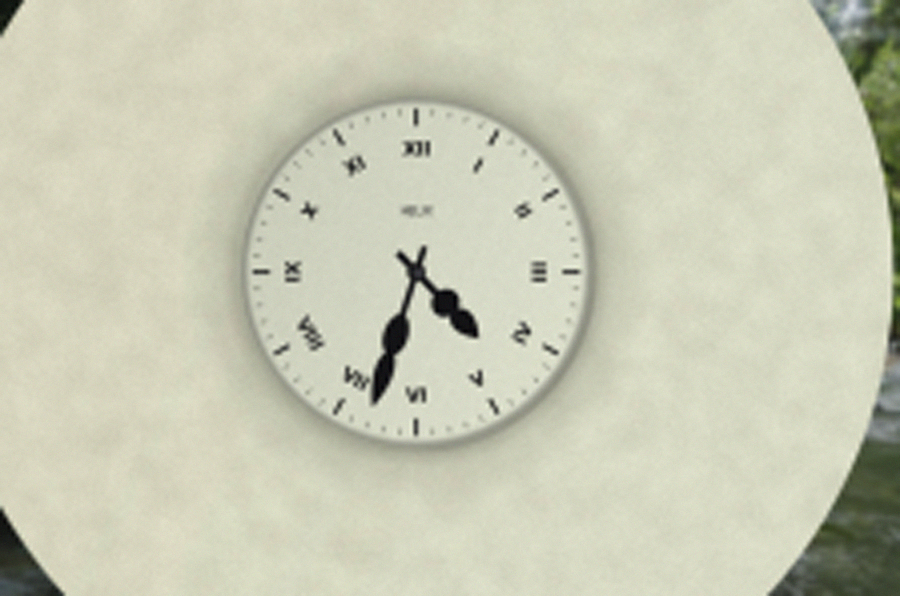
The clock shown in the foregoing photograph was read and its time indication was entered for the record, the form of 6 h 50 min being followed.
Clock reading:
4 h 33 min
